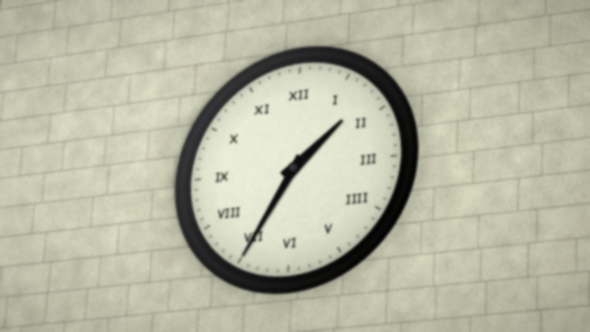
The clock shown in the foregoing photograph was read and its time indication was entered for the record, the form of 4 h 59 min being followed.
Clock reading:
1 h 35 min
